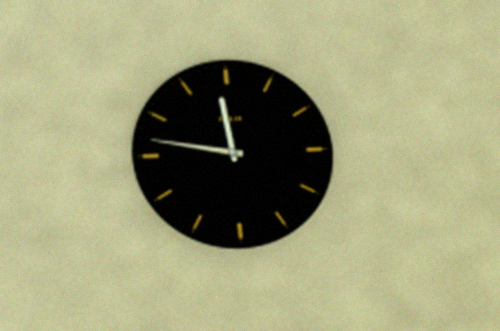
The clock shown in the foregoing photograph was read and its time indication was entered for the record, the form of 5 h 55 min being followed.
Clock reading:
11 h 47 min
